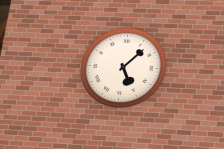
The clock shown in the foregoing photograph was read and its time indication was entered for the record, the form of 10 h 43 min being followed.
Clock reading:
5 h 07 min
